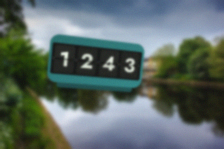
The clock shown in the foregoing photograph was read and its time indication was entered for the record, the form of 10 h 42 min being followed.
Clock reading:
12 h 43 min
